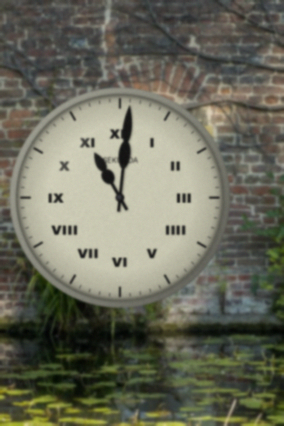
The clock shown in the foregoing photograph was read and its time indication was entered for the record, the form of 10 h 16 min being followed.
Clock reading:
11 h 01 min
